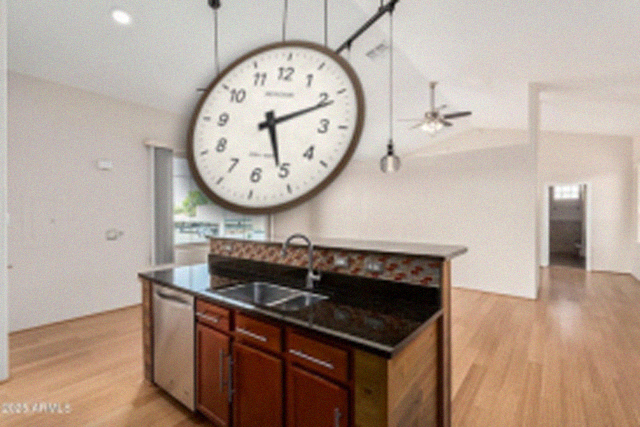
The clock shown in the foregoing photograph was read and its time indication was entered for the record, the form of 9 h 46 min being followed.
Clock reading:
5 h 11 min
